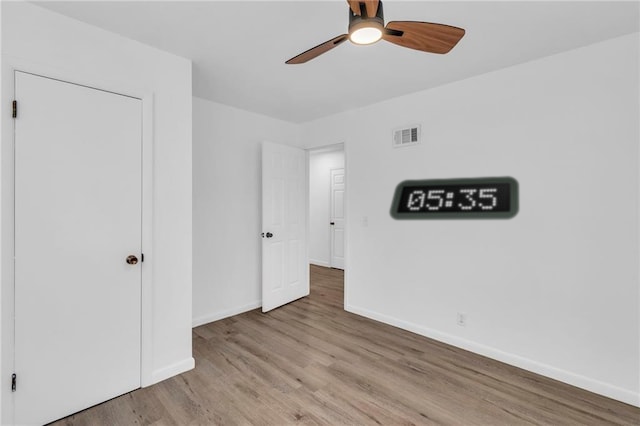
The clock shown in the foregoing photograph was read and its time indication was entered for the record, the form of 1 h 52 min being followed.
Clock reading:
5 h 35 min
